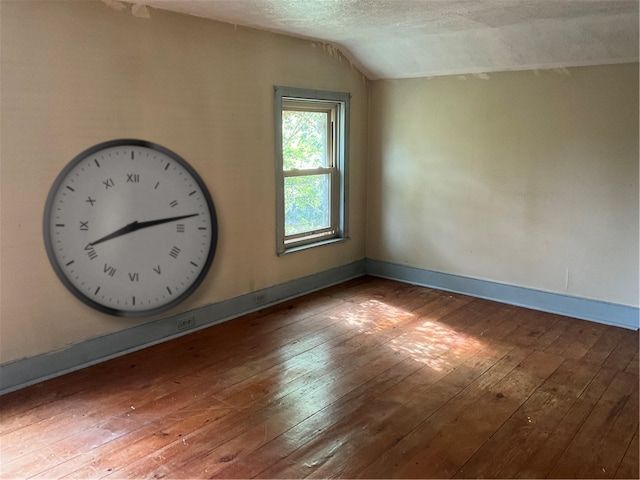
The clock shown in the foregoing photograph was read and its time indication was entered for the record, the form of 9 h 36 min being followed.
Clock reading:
8 h 13 min
